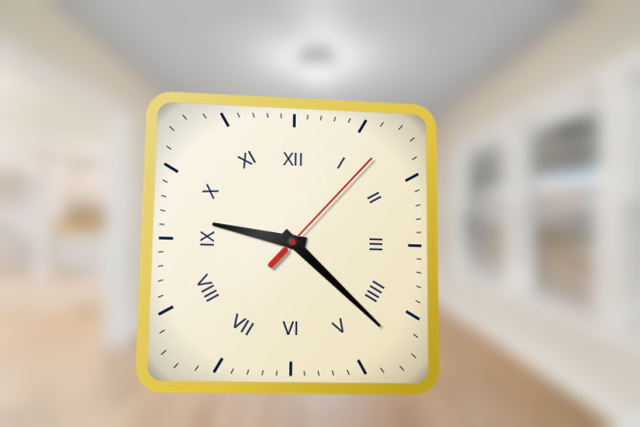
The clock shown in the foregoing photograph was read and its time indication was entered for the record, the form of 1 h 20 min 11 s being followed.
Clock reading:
9 h 22 min 07 s
